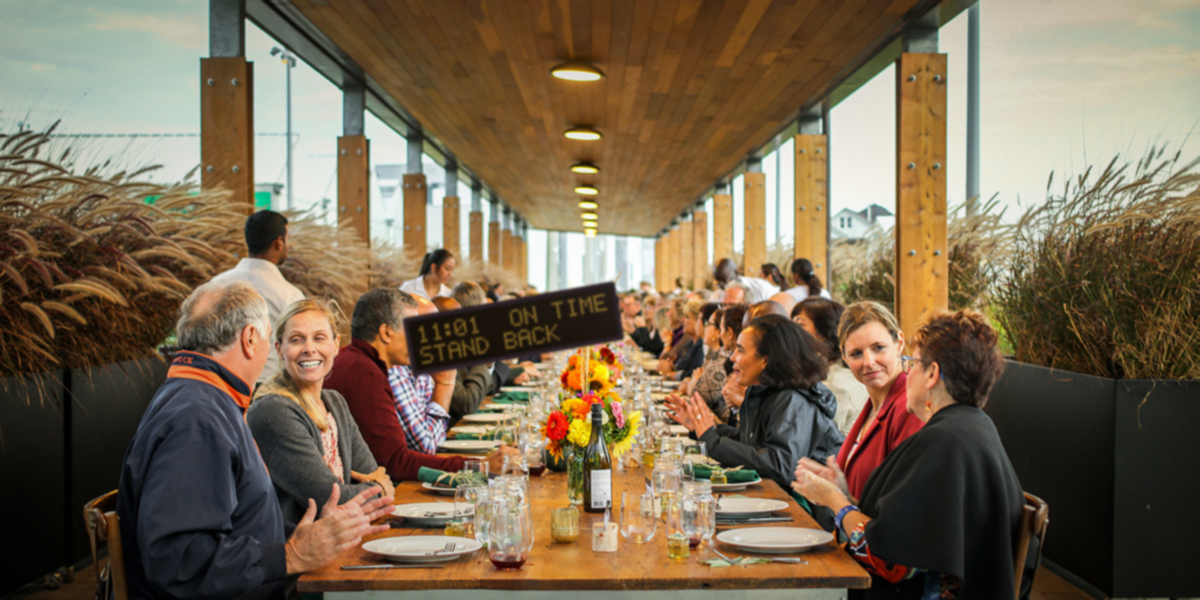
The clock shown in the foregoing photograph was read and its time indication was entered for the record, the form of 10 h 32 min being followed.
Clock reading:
11 h 01 min
